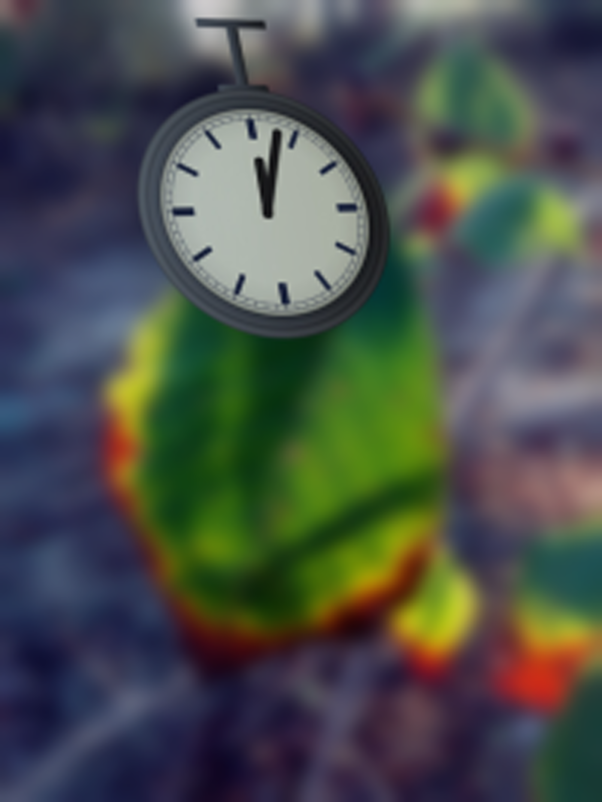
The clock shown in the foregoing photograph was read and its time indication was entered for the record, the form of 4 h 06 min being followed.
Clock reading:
12 h 03 min
